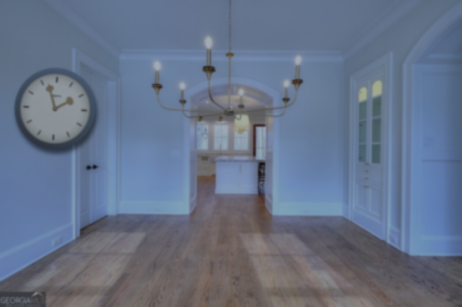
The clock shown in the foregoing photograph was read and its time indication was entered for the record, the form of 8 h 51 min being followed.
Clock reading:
1 h 57 min
